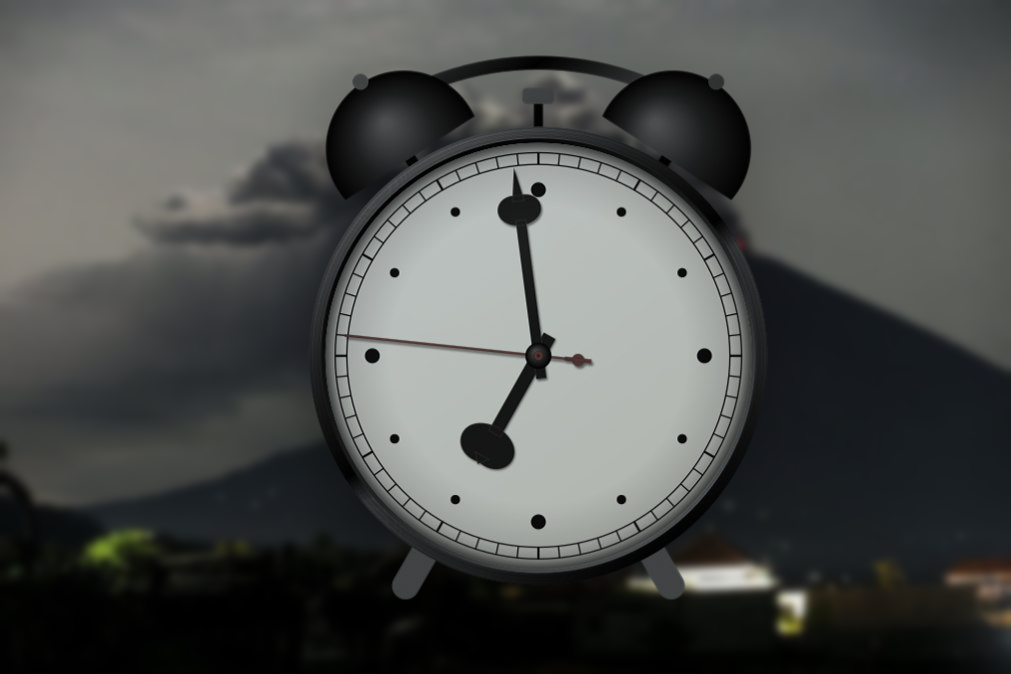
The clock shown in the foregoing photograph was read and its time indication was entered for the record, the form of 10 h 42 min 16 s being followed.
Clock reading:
6 h 58 min 46 s
